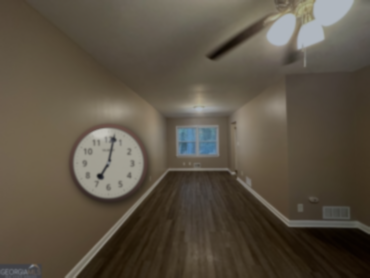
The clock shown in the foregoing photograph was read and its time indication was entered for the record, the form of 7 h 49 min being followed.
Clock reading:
7 h 02 min
